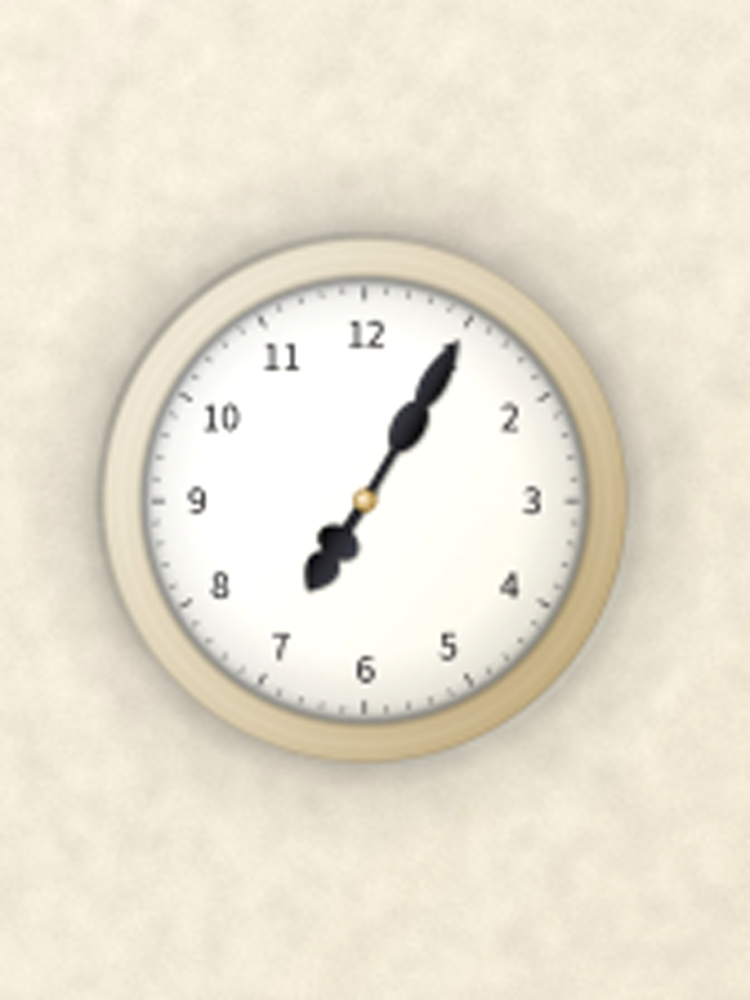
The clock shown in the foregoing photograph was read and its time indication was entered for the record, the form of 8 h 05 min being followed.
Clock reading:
7 h 05 min
